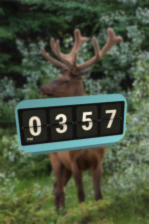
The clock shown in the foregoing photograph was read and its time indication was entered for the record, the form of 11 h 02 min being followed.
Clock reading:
3 h 57 min
